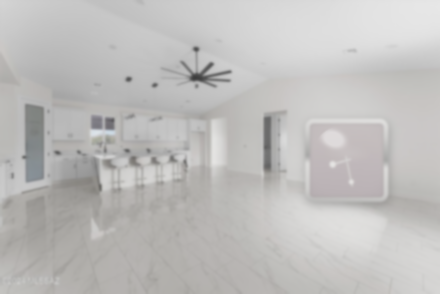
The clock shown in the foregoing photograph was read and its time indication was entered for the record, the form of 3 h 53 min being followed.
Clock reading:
8 h 28 min
